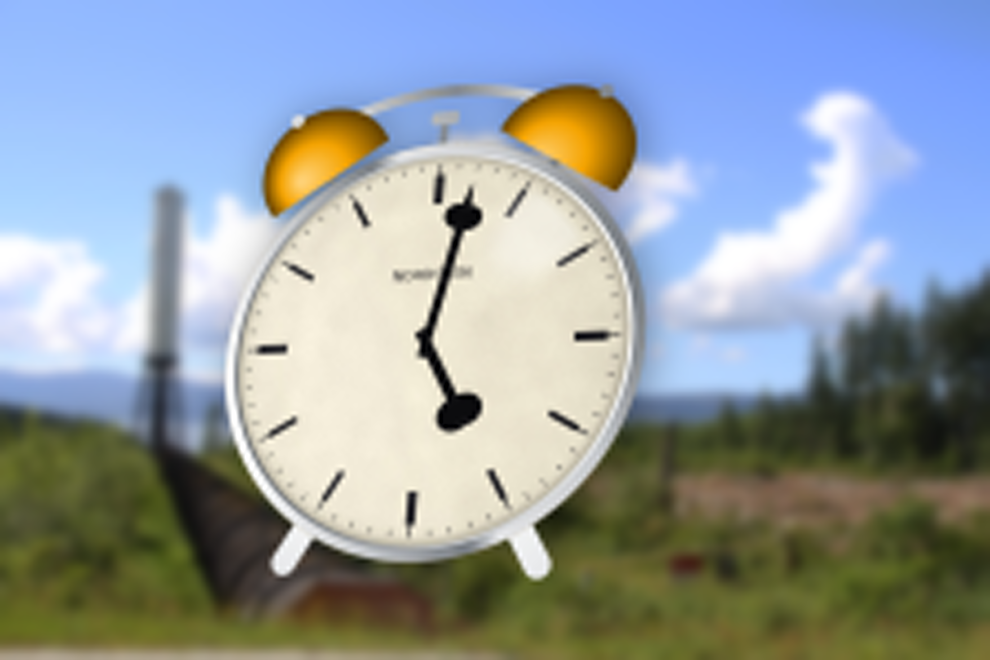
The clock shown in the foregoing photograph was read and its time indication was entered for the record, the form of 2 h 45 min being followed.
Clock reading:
5 h 02 min
